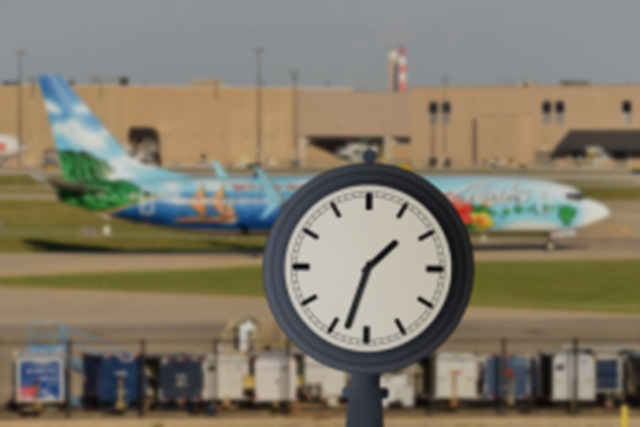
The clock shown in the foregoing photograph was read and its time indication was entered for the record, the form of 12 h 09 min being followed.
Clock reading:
1 h 33 min
